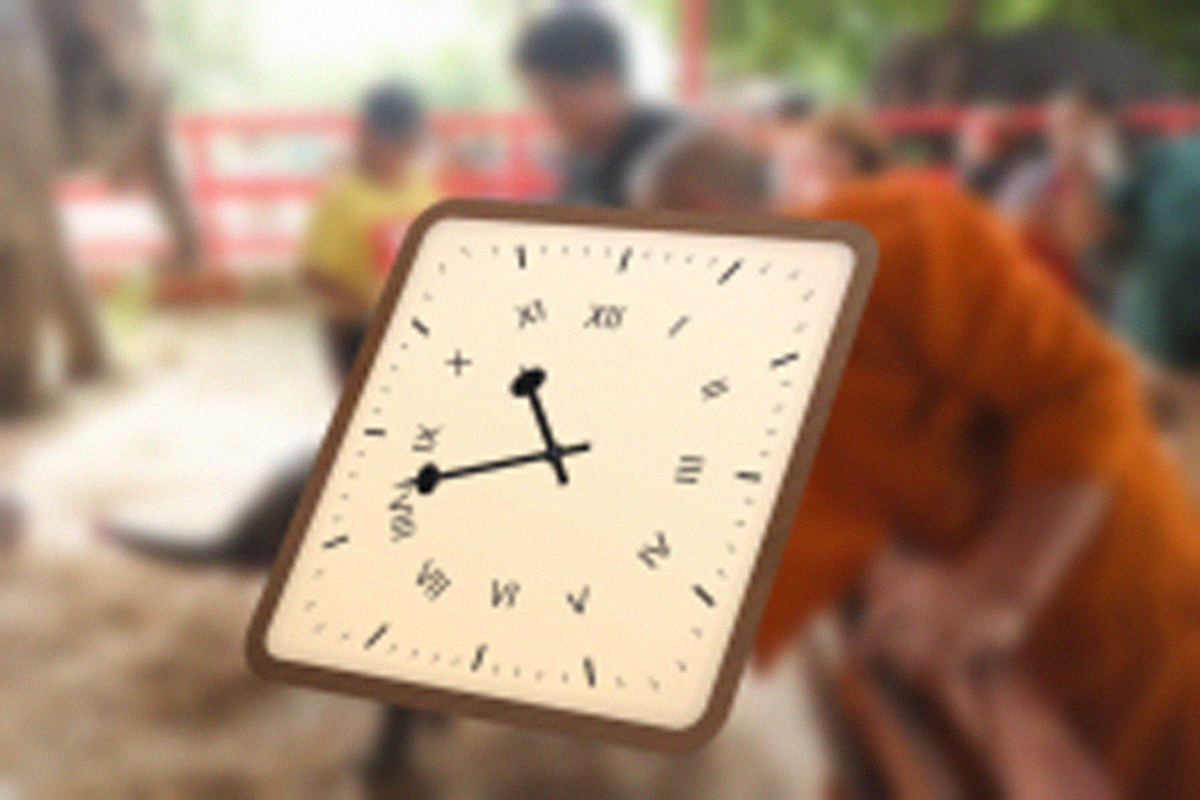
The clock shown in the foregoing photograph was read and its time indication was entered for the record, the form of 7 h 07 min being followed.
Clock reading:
10 h 42 min
